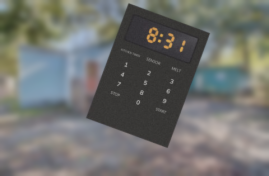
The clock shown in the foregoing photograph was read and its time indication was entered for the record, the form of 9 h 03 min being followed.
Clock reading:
8 h 31 min
